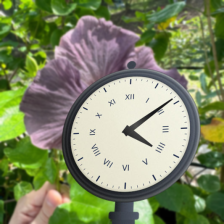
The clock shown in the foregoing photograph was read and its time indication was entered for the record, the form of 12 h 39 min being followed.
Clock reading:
4 h 09 min
